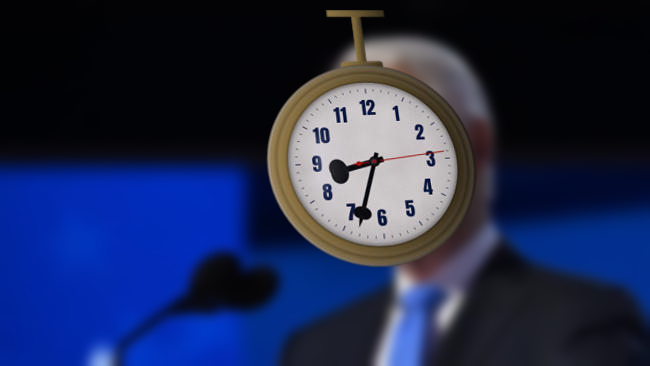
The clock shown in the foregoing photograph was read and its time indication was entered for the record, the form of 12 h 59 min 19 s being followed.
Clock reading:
8 h 33 min 14 s
